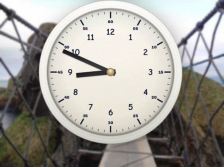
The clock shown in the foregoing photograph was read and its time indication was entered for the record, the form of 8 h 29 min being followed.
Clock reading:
8 h 49 min
